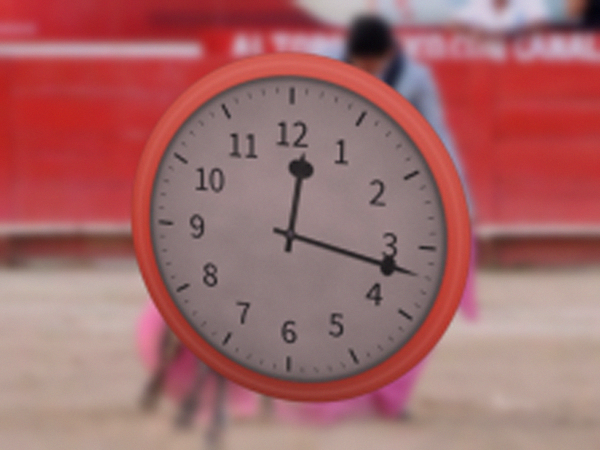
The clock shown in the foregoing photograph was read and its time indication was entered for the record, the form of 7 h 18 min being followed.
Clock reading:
12 h 17 min
